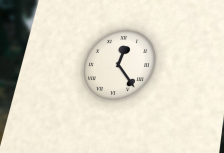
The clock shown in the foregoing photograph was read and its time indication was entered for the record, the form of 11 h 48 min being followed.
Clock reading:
12 h 23 min
